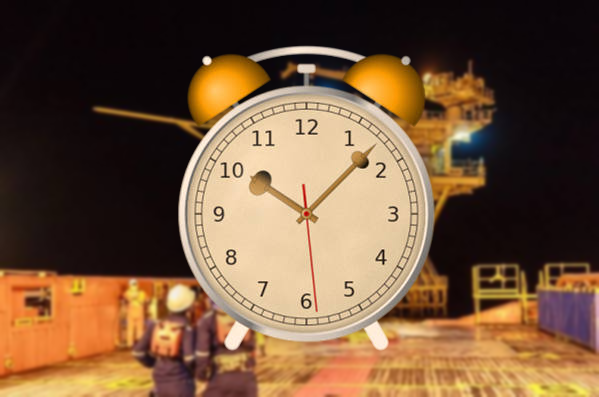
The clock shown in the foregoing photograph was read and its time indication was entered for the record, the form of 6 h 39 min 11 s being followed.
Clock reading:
10 h 07 min 29 s
